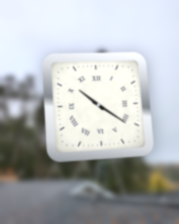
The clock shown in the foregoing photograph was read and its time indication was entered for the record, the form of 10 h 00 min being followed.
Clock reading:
10 h 21 min
